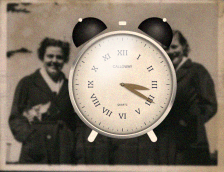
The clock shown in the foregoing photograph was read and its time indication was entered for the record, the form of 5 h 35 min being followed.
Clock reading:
3 h 20 min
